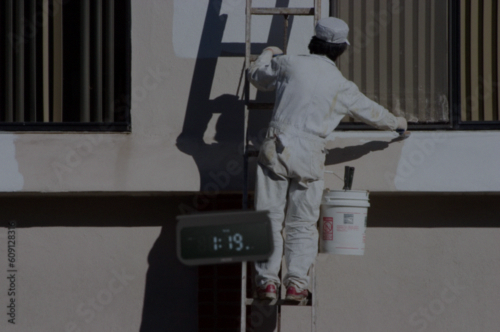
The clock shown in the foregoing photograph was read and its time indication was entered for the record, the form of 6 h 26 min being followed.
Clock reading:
1 h 19 min
